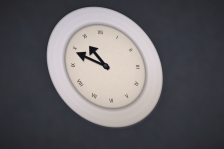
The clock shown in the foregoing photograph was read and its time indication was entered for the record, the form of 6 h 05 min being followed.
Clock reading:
10 h 49 min
